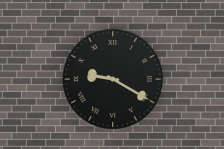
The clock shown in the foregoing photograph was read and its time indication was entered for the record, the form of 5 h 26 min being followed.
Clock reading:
9 h 20 min
